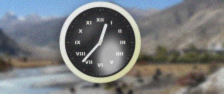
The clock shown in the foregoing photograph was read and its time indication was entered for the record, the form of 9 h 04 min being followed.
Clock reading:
12 h 37 min
